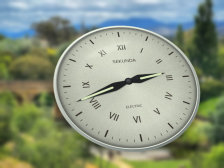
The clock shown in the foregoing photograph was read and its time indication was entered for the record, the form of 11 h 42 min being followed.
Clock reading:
2 h 42 min
